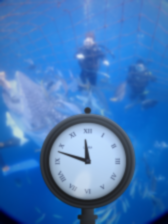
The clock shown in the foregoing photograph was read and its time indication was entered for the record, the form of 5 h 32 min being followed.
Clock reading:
11 h 48 min
